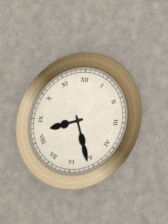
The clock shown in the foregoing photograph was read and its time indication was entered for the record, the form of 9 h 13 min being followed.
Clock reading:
8 h 26 min
